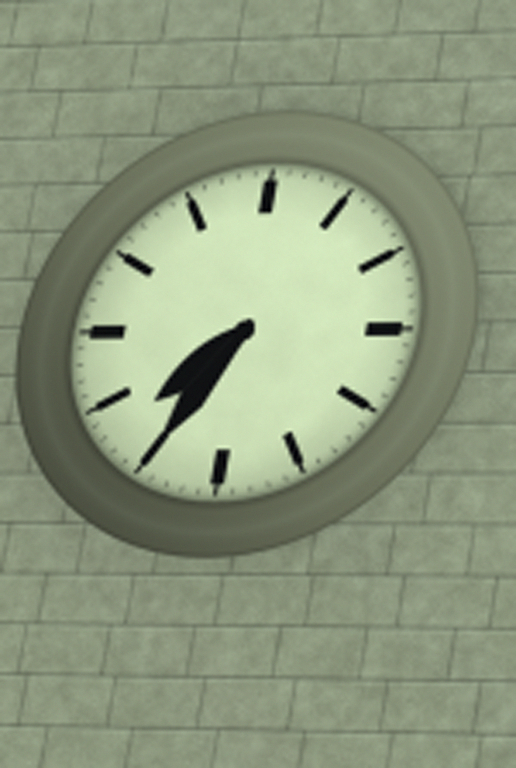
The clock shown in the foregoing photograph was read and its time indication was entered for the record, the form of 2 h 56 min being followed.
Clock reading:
7 h 35 min
